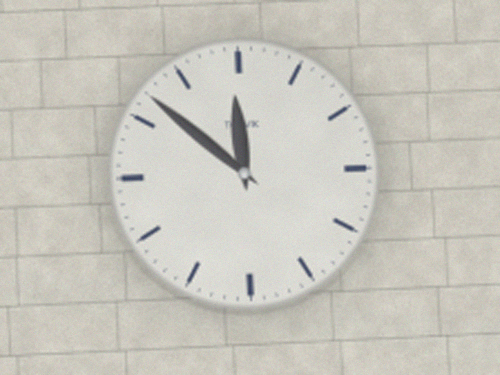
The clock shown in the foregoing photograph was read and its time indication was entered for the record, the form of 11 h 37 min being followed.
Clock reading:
11 h 52 min
